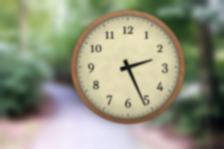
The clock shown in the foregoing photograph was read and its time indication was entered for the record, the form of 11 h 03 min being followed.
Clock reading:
2 h 26 min
